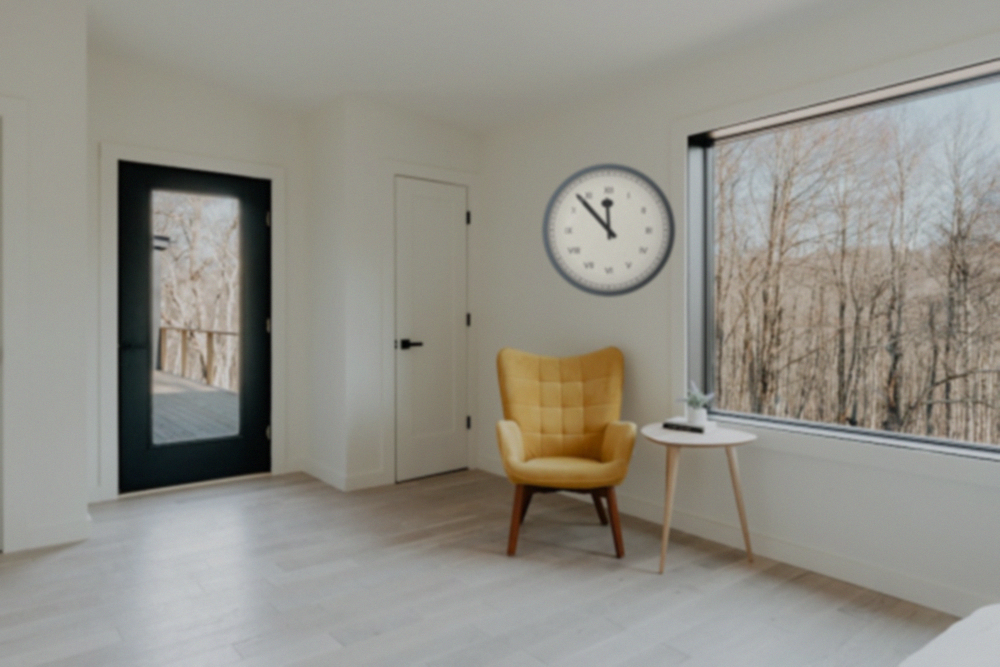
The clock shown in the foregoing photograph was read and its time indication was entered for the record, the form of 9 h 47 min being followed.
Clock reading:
11 h 53 min
